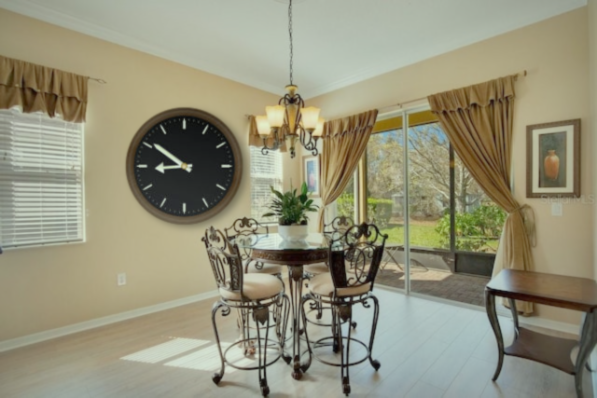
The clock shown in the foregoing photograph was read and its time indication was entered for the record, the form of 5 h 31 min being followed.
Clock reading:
8 h 51 min
